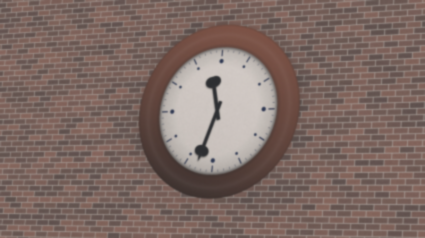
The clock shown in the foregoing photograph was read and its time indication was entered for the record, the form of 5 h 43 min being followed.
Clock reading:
11 h 33 min
